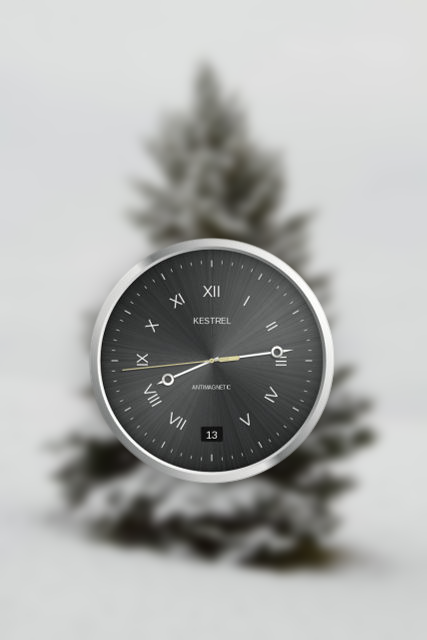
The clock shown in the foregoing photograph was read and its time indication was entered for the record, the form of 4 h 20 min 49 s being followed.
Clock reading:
8 h 13 min 44 s
